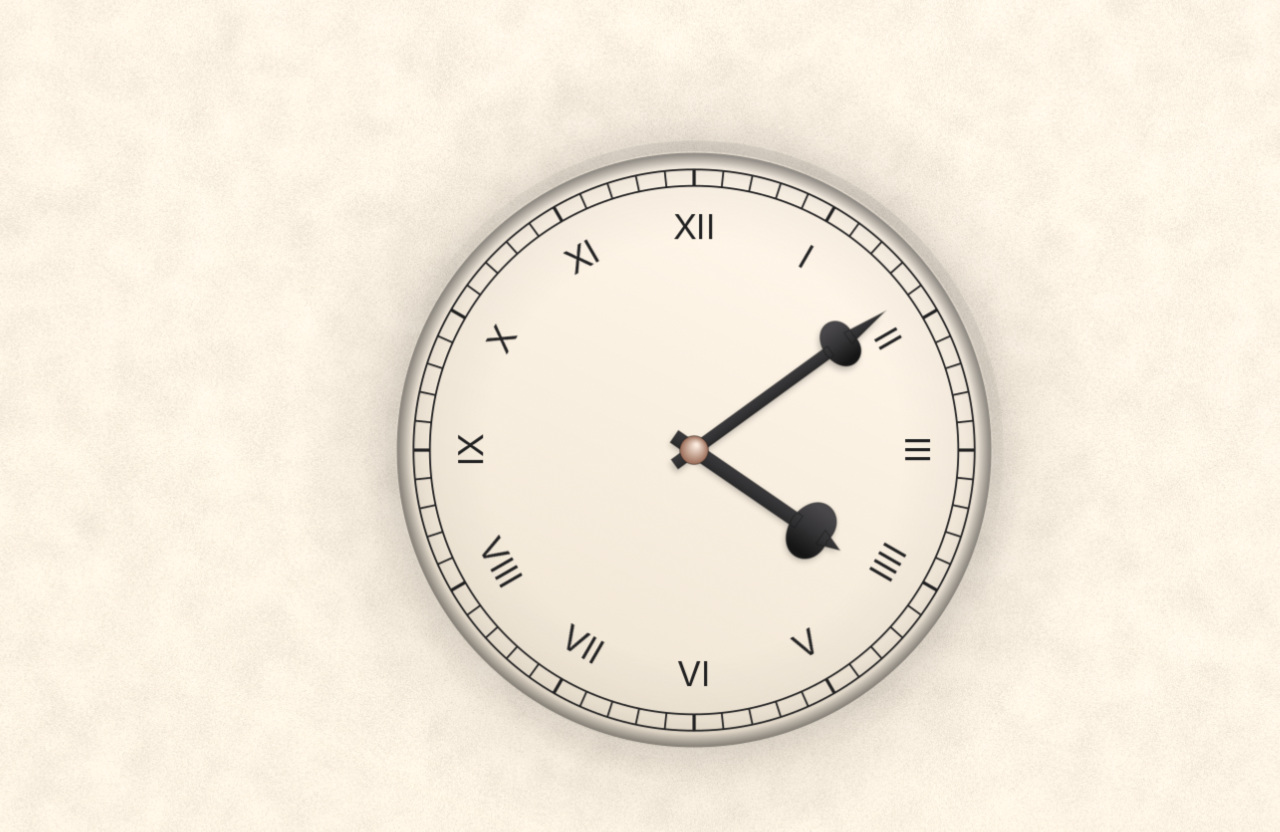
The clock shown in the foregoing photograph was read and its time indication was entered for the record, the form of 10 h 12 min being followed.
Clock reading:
4 h 09 min
